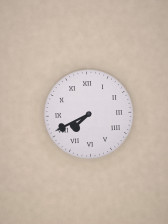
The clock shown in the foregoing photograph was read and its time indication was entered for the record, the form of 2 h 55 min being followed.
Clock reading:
7 h 41 min
